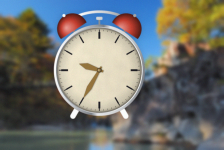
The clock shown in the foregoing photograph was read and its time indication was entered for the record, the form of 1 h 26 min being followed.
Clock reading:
9 h 35 min
